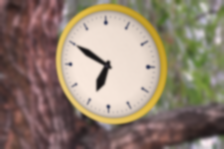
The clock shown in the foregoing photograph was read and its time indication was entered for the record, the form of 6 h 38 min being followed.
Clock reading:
6 h 50 min
